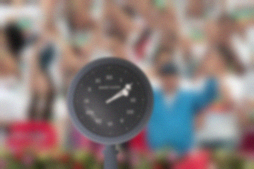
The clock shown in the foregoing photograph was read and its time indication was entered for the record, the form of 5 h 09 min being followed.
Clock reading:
2 h 09 min
